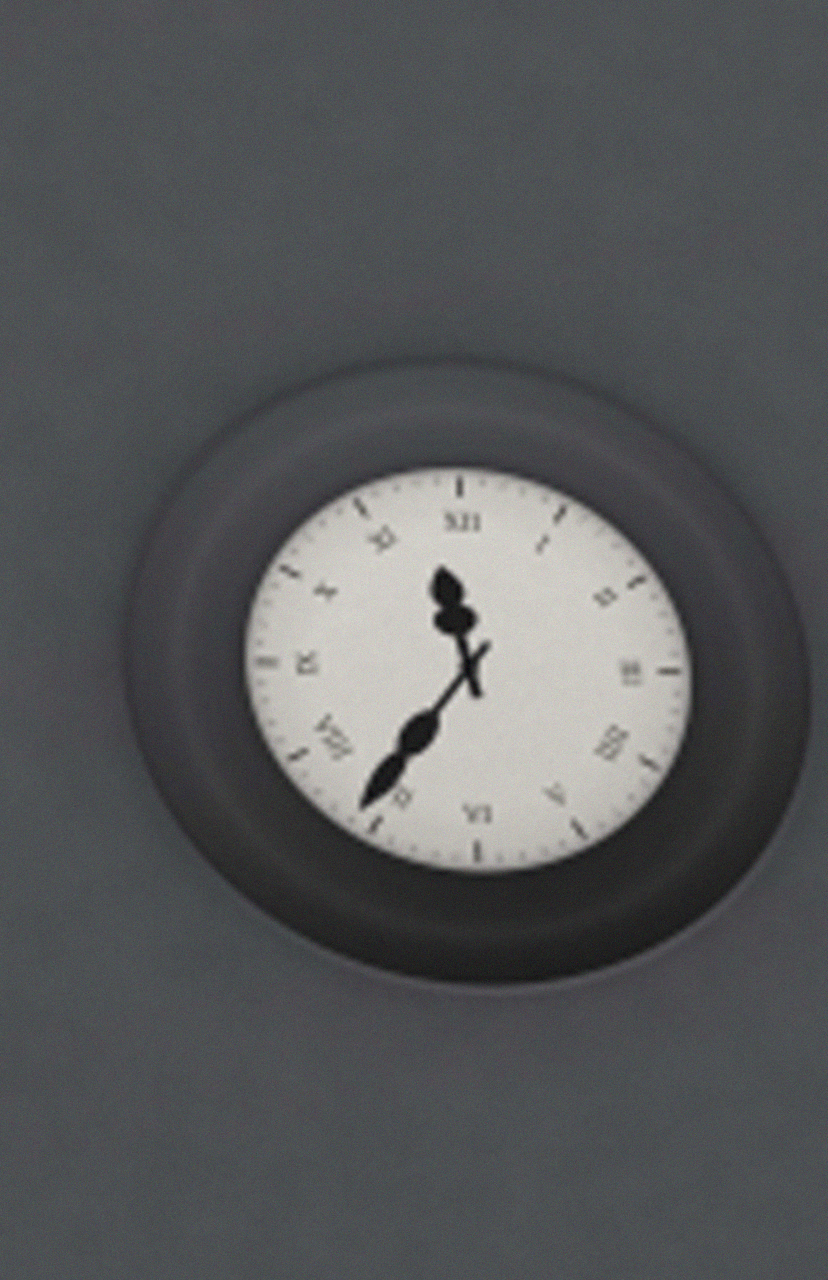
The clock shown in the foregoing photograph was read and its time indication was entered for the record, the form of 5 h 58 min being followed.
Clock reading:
11 h 36 min
